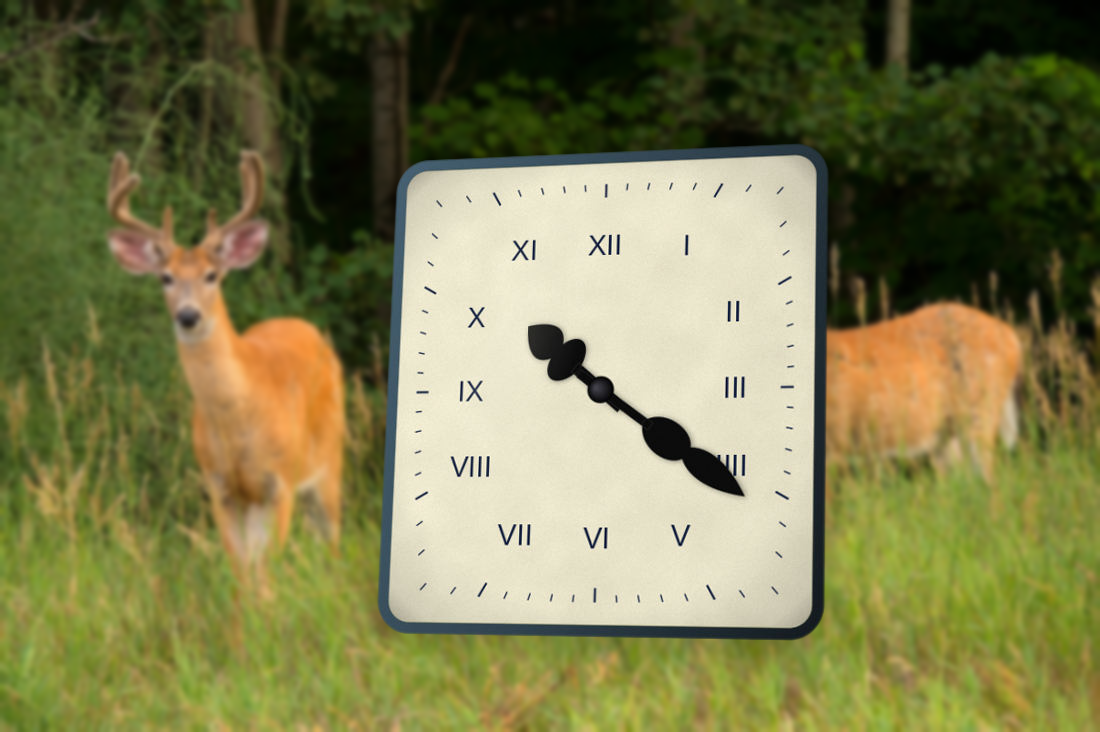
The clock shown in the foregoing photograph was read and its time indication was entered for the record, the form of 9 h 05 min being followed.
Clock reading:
10 h 21 min
